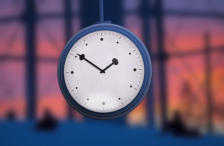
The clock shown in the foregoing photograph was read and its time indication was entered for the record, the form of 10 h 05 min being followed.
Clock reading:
1 h 51 min
